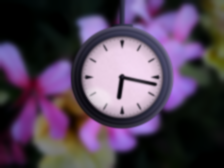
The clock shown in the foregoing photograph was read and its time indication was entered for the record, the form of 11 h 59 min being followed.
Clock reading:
6 h 17 min
